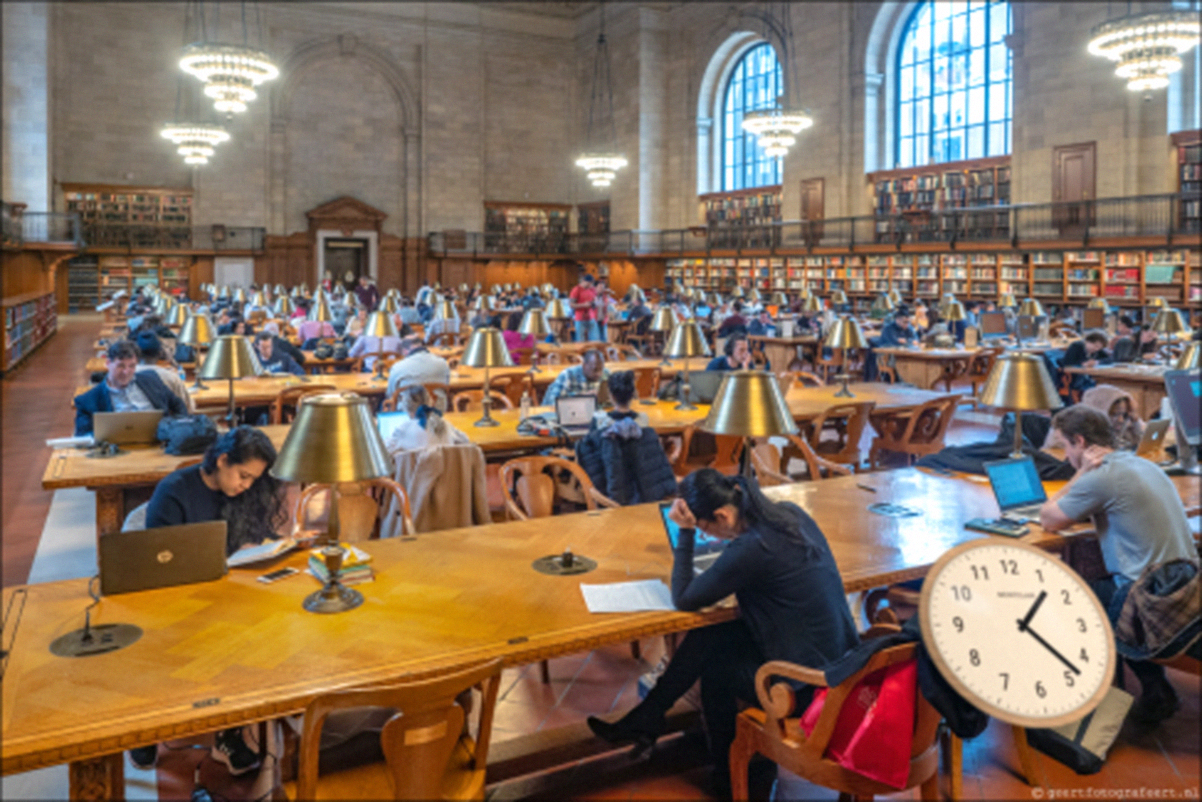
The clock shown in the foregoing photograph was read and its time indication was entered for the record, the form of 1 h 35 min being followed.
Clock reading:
1 h 23 min
